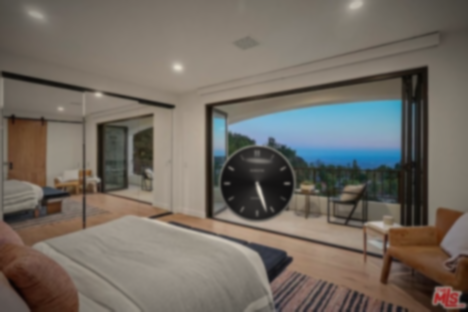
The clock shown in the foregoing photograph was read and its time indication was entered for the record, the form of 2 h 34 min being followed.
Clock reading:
5 h 27 min
